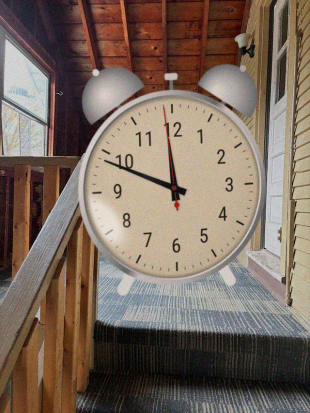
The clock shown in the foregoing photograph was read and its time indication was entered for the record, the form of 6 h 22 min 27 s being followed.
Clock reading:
11 h 48 min 59 s
